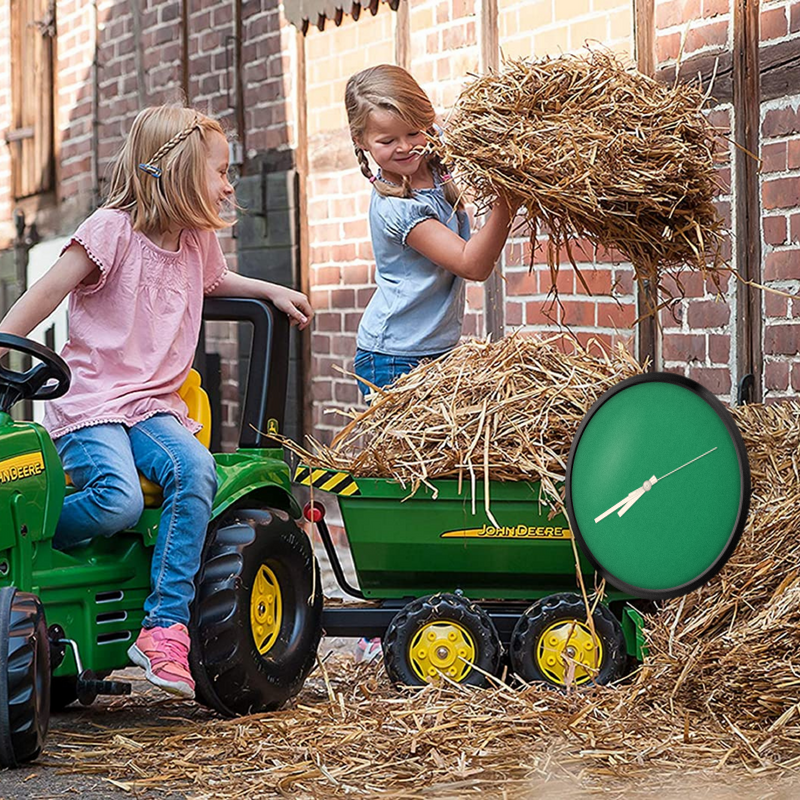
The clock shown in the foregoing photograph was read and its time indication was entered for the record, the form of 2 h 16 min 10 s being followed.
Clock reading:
7 h 40 min 11 s
